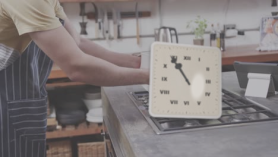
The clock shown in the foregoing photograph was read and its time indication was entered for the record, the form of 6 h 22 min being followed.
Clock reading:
10 h 54 min
